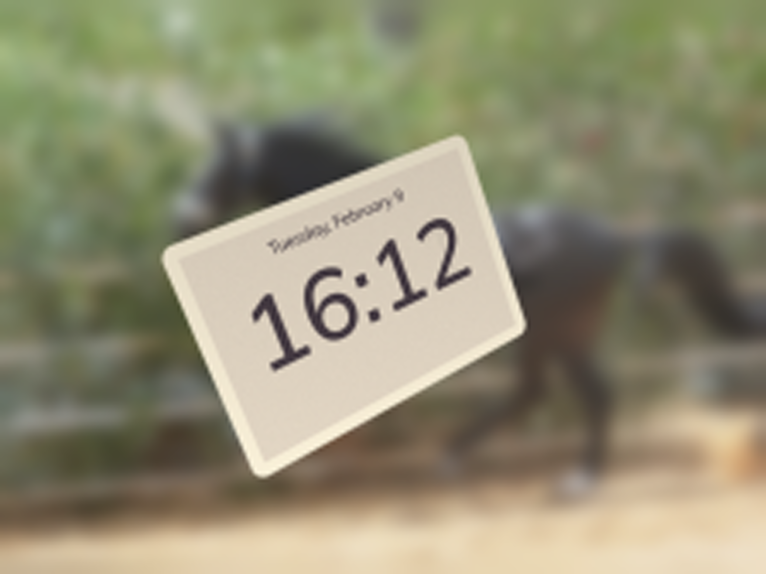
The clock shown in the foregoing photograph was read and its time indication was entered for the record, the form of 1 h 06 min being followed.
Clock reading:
16 h 12 min
